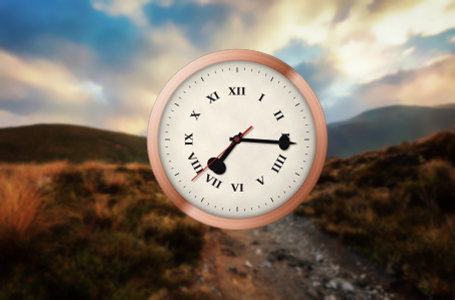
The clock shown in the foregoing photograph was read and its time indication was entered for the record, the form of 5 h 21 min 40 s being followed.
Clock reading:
7 h 15 min 38 s
